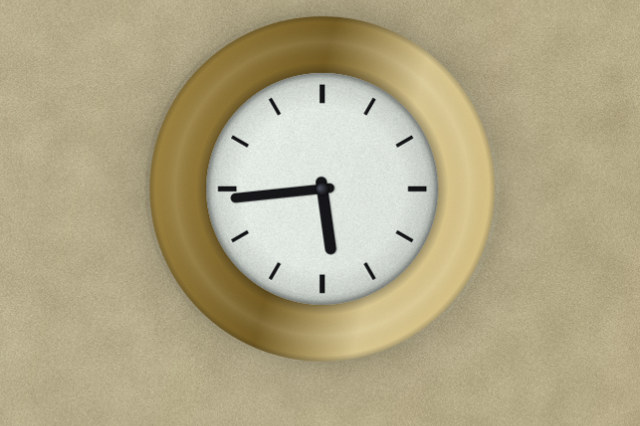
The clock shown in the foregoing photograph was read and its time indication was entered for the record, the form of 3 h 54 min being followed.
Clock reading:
5 h 44 min
